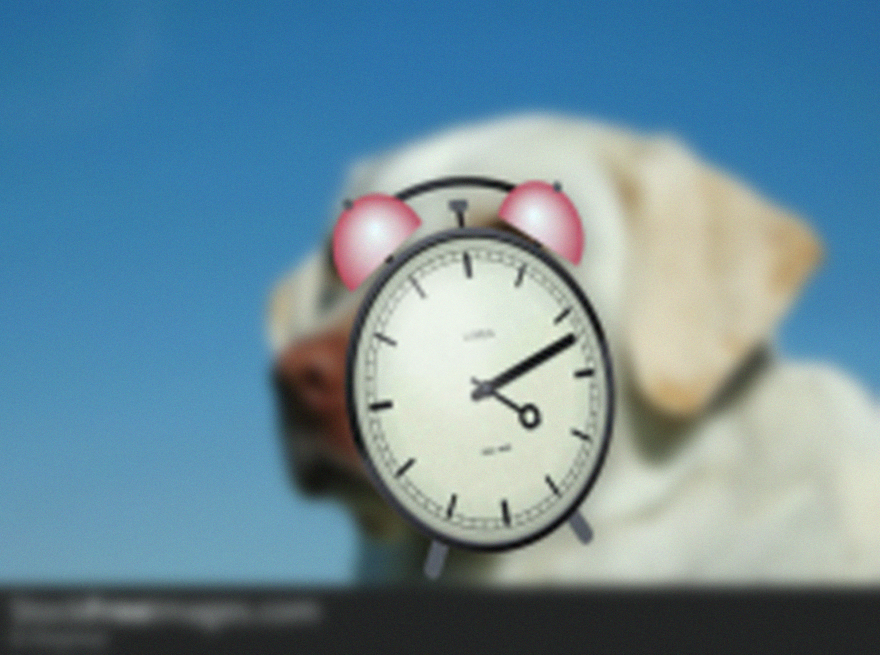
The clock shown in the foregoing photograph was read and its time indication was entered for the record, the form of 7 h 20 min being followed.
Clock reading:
4 h 12 min
